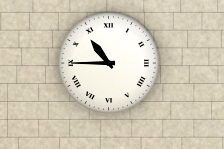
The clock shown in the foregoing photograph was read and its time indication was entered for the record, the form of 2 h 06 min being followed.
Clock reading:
10 h 45 min
